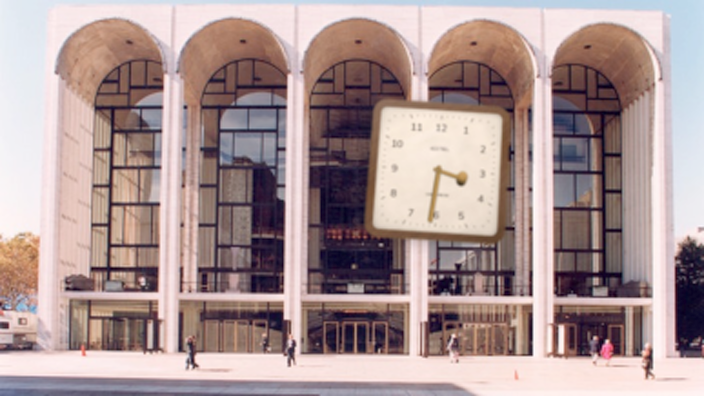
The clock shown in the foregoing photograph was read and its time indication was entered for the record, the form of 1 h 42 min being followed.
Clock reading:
3 h 31 min
